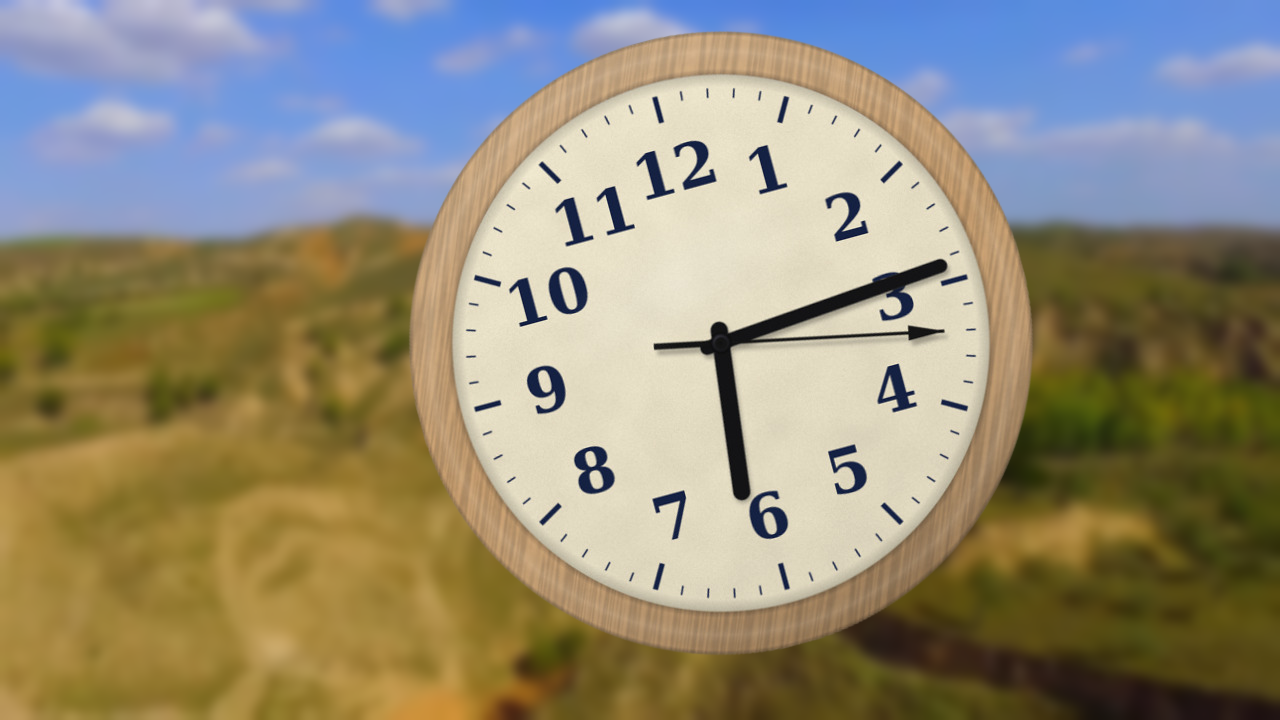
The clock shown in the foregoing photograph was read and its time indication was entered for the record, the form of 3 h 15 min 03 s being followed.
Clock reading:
6 h 14 min 17 s
